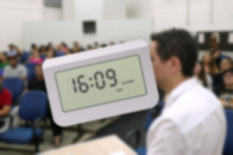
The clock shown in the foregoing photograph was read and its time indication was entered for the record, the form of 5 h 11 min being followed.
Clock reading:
16 h 09 min
